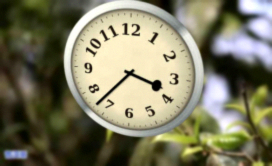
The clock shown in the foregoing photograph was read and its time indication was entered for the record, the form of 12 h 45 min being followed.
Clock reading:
3 h 37 min
